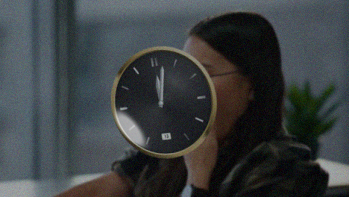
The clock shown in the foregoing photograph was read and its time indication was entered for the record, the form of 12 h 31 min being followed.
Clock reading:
12 h 02 min
